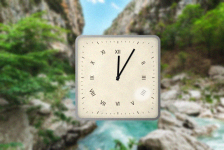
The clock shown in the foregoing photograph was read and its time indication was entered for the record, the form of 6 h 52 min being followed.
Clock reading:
12 h 05 min
